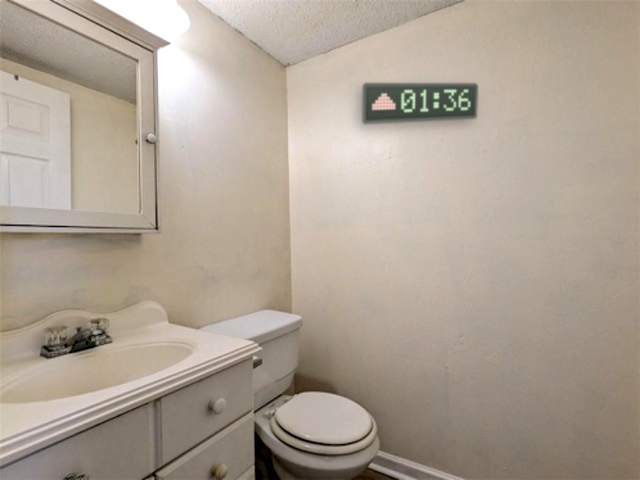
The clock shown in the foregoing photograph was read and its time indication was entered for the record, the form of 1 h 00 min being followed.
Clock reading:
1 h 36 min
